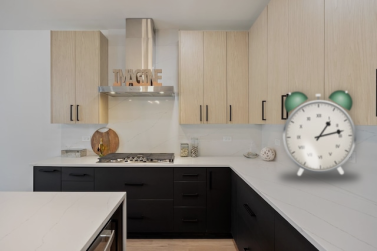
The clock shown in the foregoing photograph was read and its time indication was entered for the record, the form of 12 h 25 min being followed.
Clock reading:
1 h 13 min
